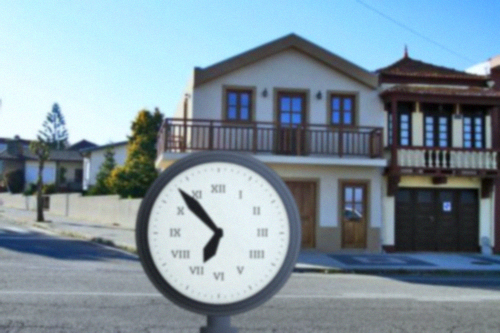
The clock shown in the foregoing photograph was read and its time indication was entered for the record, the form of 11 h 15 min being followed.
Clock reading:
6 h 53 min
